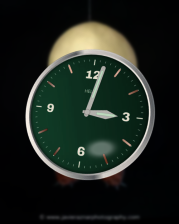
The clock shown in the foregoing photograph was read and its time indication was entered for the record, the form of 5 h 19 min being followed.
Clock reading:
3 h 02 min
